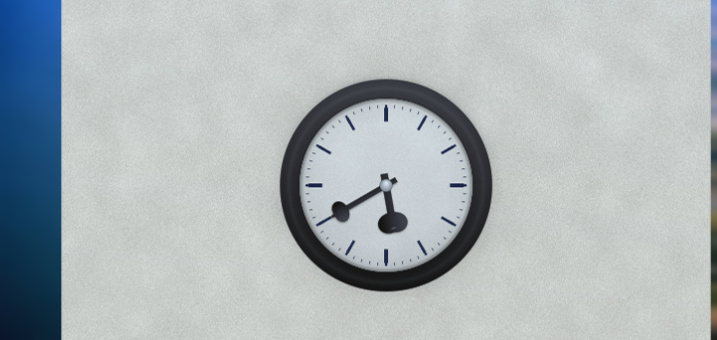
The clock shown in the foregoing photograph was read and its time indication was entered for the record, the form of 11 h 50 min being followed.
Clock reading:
5 h 40 min
